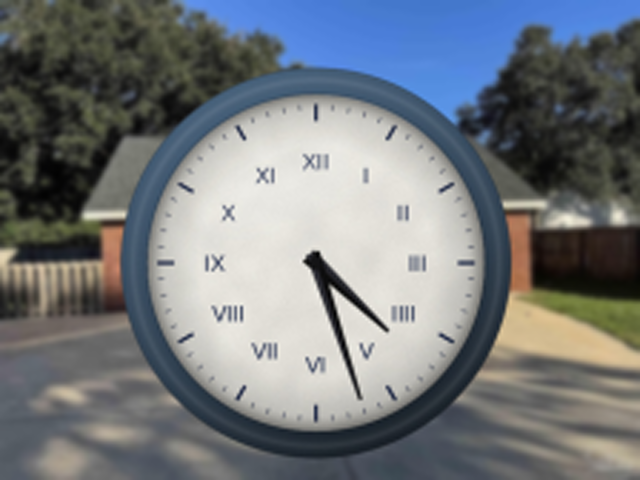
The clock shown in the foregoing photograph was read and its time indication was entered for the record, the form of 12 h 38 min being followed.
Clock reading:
4 h 27 min
